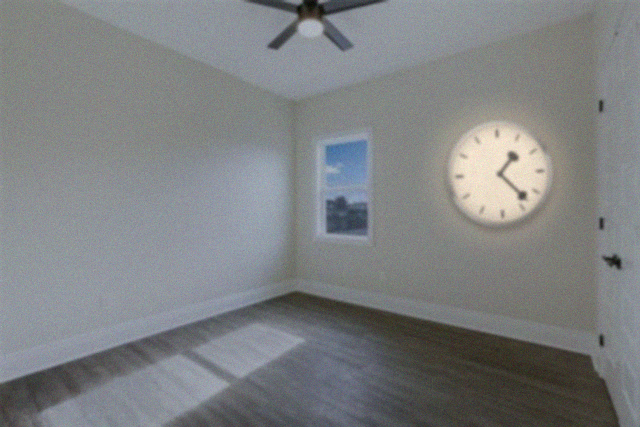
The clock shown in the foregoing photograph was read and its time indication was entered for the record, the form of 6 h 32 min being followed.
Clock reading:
1 h 23 min
